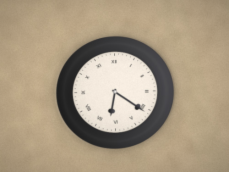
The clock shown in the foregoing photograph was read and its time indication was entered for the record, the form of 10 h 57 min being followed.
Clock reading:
6 h 21 min
